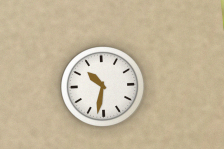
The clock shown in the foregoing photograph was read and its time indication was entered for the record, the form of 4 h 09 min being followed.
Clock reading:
10 h 32 min
